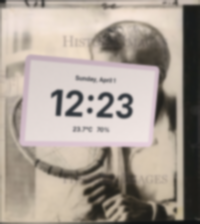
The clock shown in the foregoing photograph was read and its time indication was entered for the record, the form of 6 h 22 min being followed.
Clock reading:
12 h 23 min
